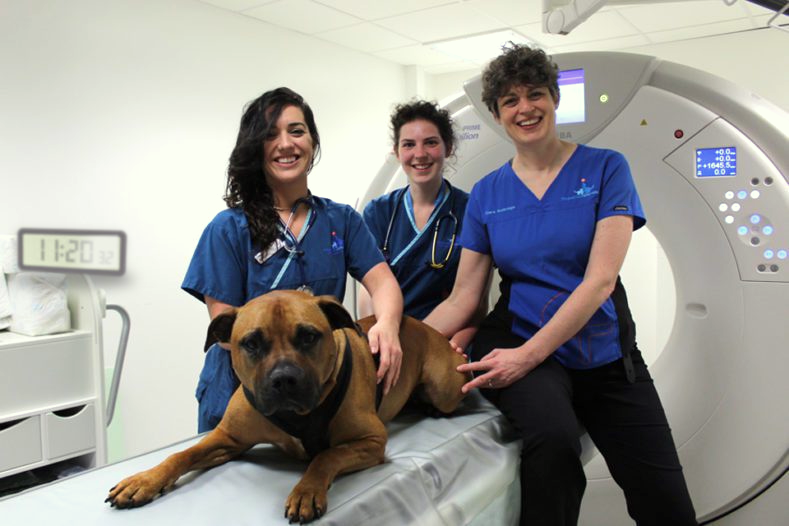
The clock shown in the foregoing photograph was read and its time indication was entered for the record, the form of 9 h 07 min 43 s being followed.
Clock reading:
11 h 20 min 32 s
